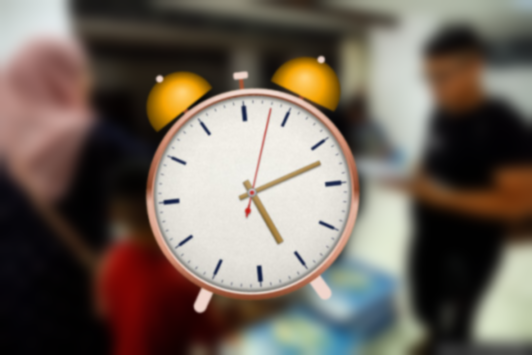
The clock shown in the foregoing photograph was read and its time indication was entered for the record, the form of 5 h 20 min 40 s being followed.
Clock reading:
5 h 12 min 03 s
